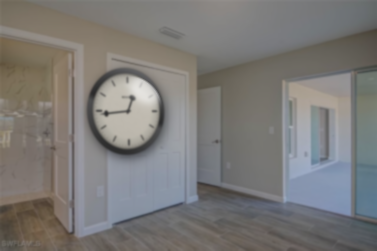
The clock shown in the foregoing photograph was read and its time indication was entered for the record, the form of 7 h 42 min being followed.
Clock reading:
12 h 44 min
